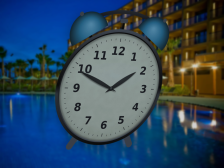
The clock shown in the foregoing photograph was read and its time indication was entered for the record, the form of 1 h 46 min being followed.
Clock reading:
1 h 49 min
